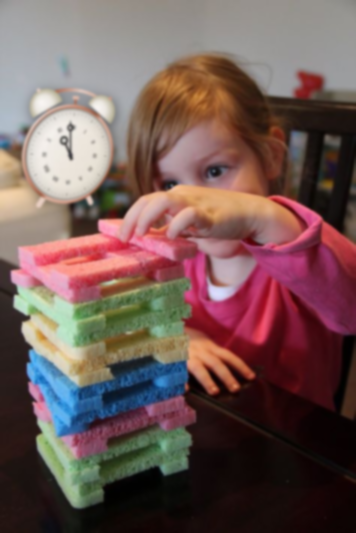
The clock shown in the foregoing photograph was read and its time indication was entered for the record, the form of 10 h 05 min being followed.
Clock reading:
10 h 59 min
